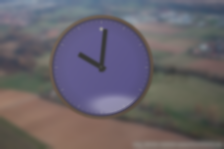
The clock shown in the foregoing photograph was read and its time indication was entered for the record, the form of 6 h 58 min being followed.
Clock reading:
10 h 01 min
